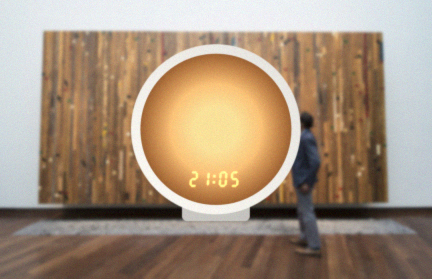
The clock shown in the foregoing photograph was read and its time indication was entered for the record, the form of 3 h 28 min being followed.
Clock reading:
21 h 05 min
